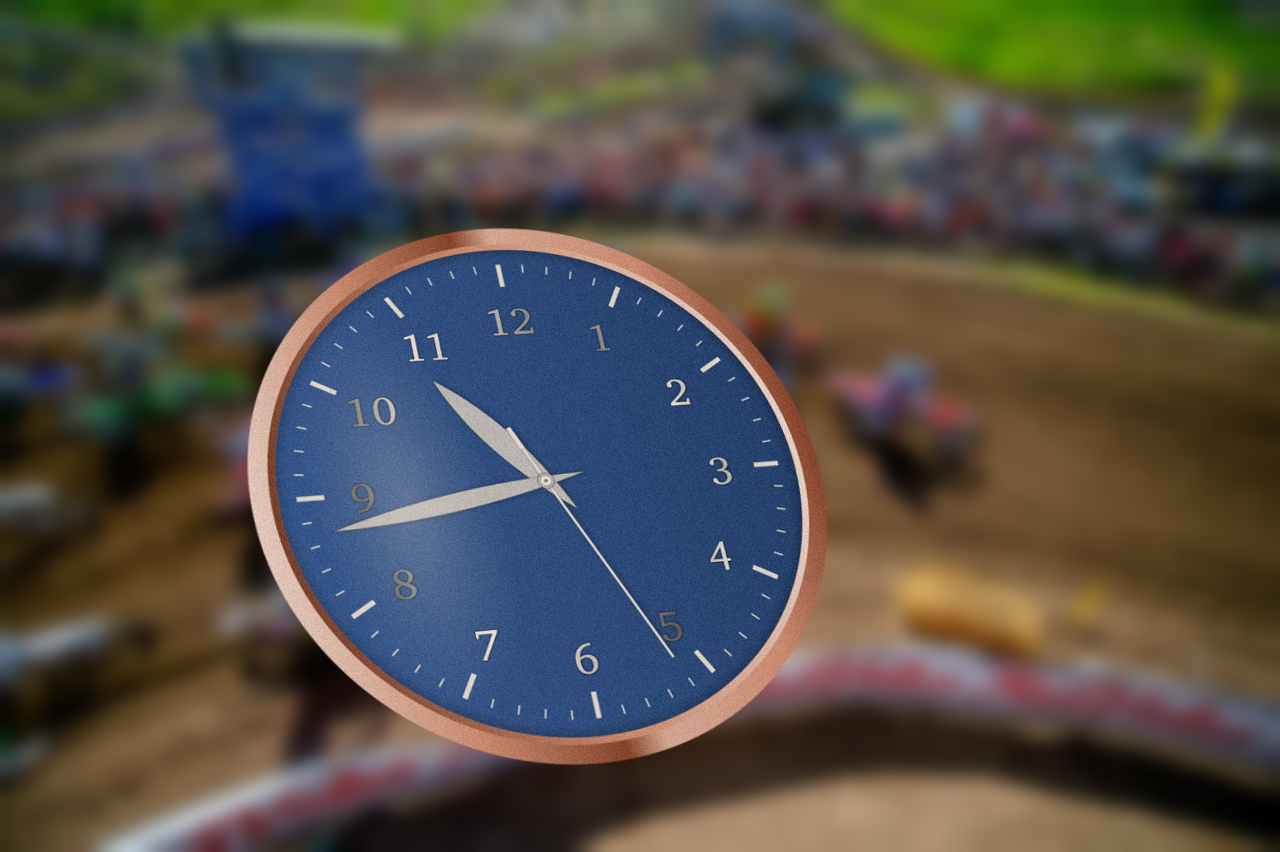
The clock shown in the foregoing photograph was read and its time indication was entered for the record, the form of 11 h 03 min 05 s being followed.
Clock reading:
10 h 43 min 26 s
